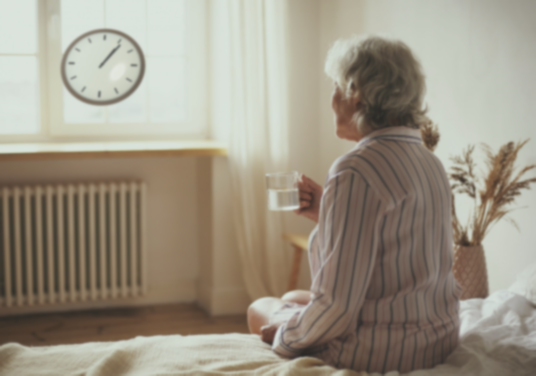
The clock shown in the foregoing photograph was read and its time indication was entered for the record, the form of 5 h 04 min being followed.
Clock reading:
1 h 06 min
